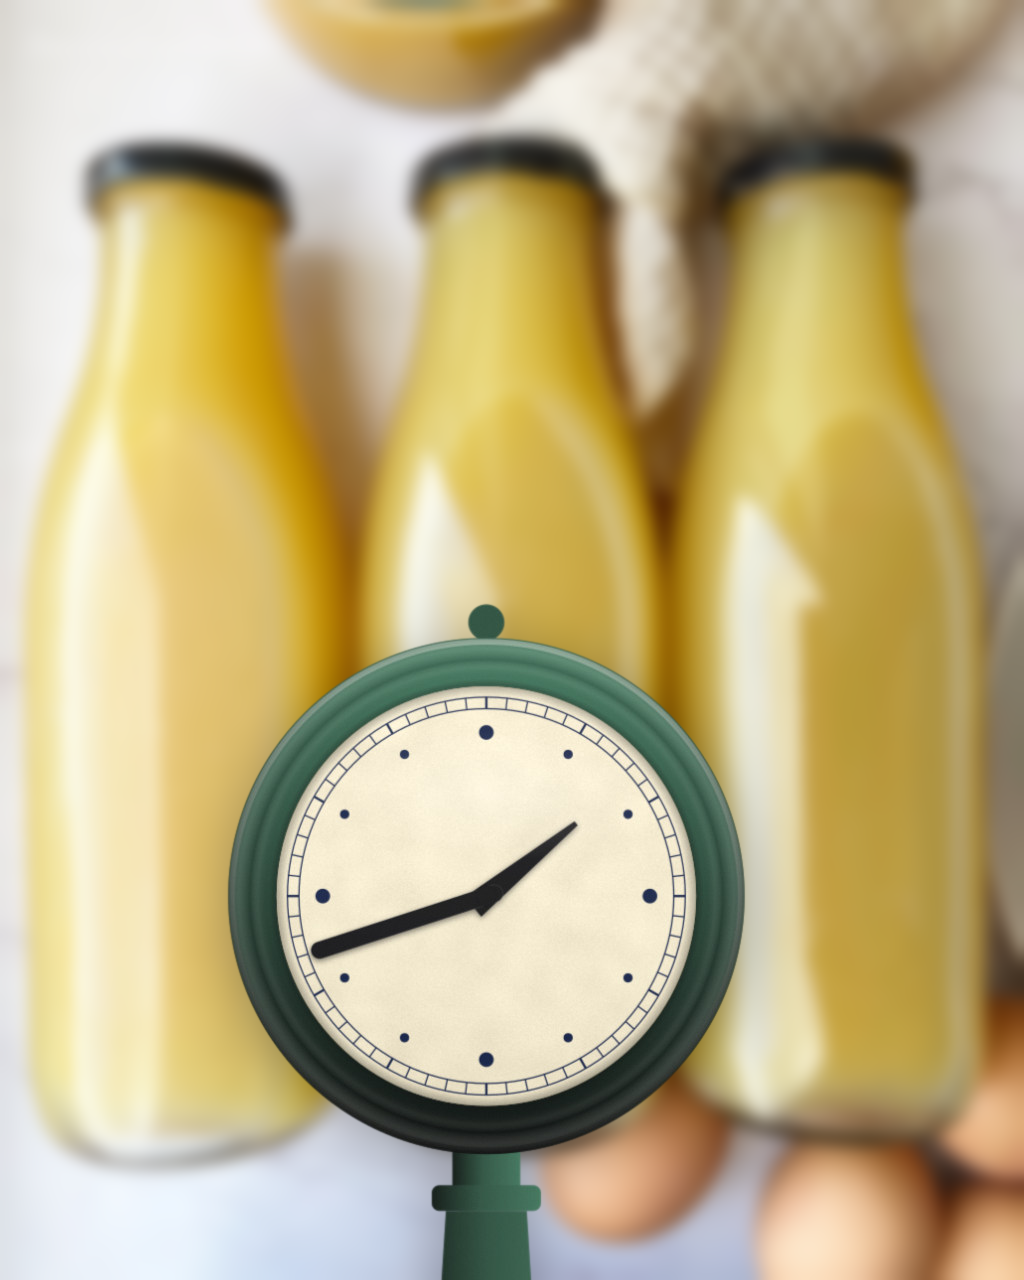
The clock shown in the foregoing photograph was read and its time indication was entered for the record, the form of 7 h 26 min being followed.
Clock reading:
1 h 42 min
